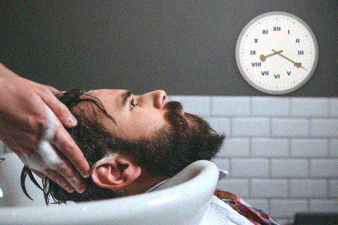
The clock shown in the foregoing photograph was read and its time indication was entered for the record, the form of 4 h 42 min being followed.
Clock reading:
8 h 20 min
